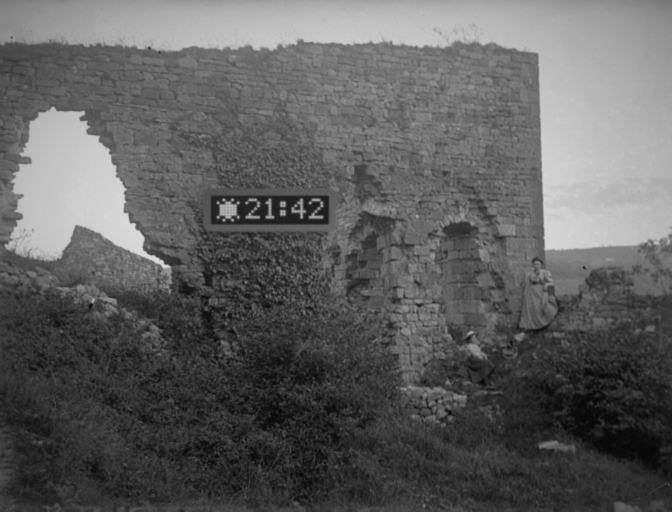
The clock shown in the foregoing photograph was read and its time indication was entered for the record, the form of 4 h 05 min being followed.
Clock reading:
21 h 42 min
